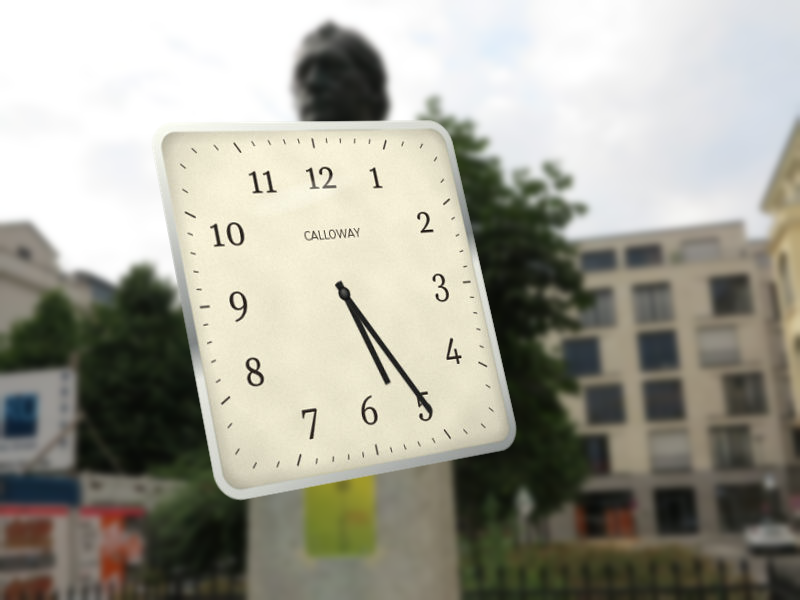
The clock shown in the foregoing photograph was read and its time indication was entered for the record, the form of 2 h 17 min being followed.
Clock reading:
5 h 25 min
